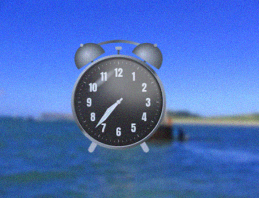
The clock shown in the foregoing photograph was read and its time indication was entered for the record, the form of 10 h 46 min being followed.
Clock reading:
7 h 37 min
